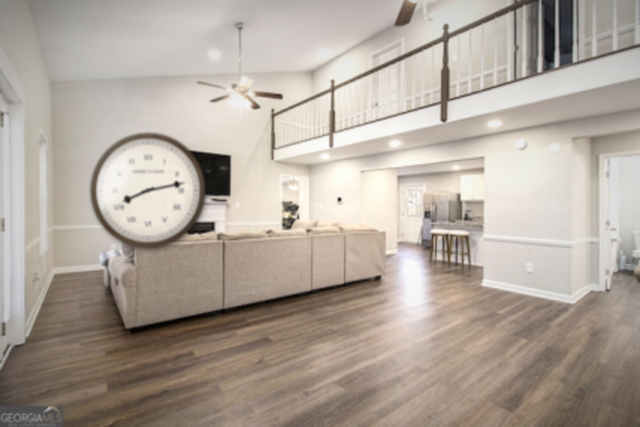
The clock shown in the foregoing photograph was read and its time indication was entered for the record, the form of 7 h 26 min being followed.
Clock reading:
8 h 13 min
